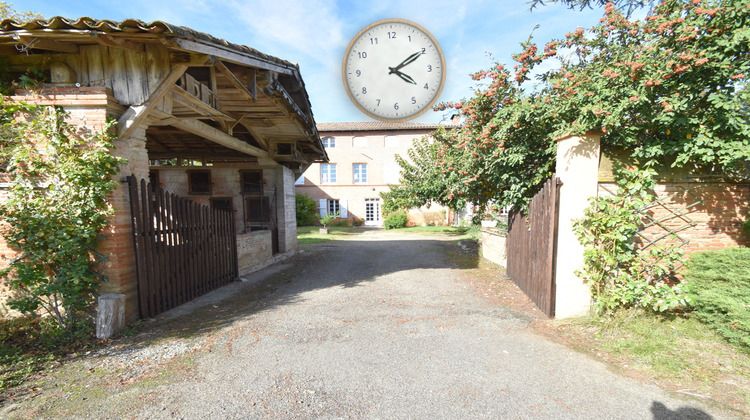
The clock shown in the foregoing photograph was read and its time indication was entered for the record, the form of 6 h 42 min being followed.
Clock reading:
4 h 10 min
